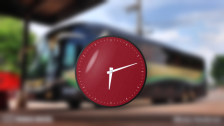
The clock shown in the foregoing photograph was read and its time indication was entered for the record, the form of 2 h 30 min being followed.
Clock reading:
6 h 12 min
